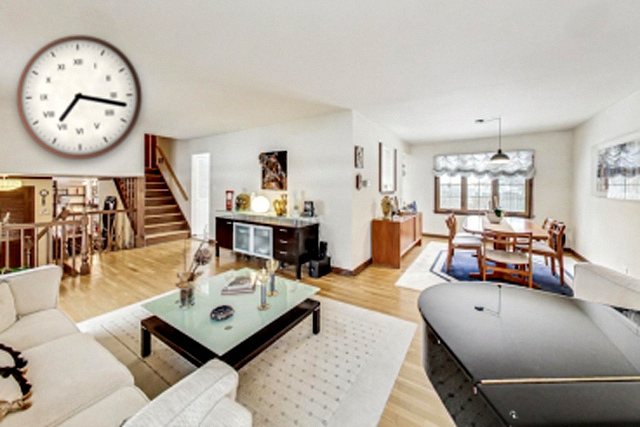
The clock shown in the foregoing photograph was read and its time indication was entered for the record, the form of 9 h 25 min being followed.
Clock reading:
7 h 17 min
